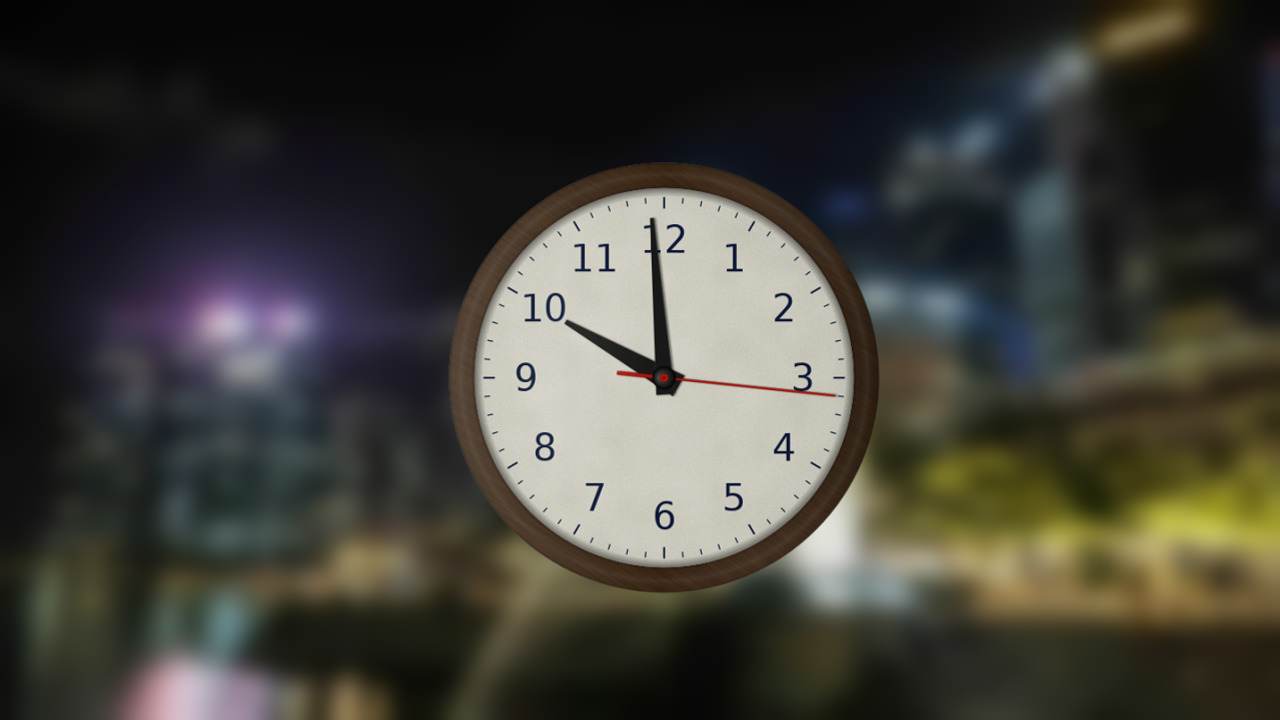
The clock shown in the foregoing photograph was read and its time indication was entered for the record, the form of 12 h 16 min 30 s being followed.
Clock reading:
9 h 59 min 16 s
